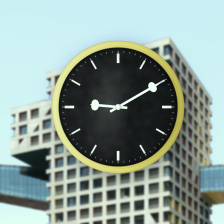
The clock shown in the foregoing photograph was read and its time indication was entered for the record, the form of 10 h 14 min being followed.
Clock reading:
9 h 10 min
